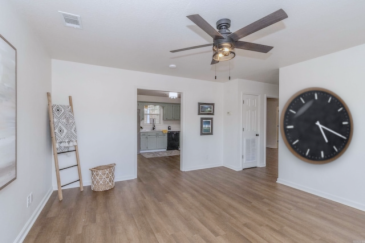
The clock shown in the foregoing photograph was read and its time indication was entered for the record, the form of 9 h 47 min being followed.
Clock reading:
5 h 20 min
